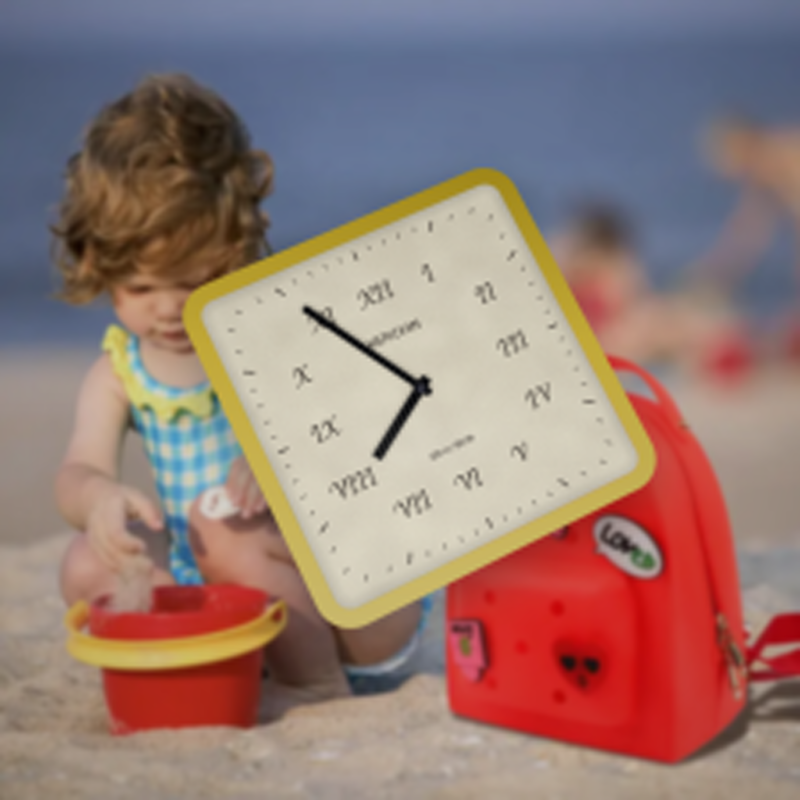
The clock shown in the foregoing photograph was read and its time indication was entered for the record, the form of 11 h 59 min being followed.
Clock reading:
7 h 55 min
